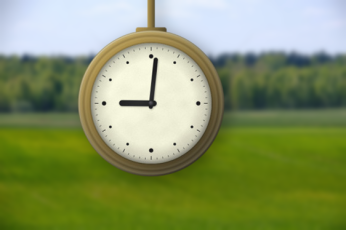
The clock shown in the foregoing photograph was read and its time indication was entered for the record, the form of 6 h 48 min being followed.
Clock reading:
9 h 01 min
